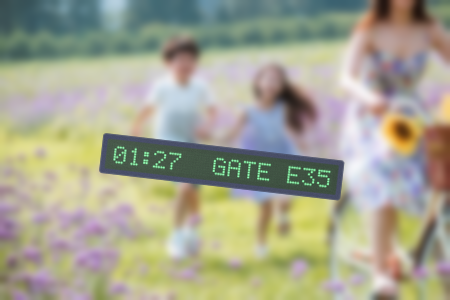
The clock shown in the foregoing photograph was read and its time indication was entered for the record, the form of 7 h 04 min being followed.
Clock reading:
1 h 27 min
